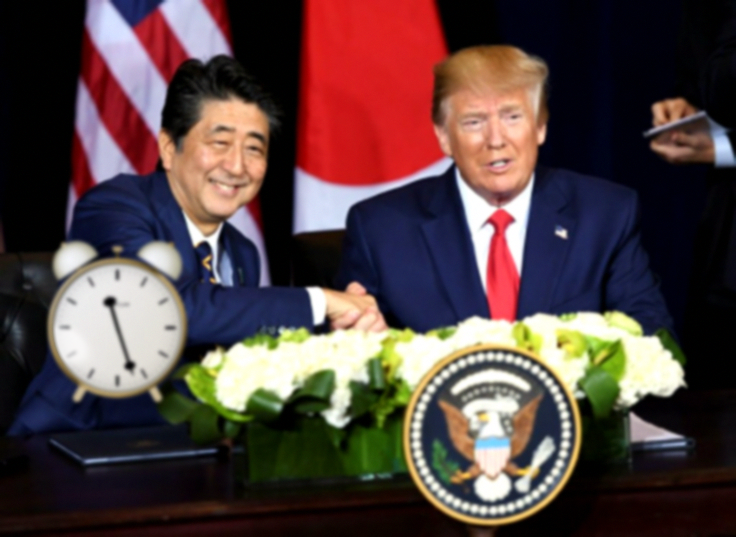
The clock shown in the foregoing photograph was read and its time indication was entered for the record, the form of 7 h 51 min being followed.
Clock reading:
11 h 27 min
